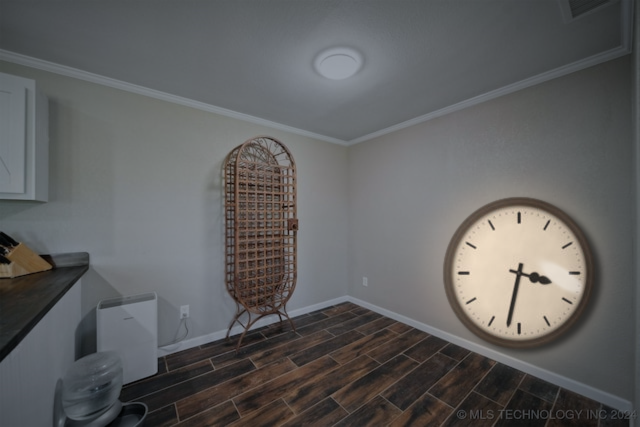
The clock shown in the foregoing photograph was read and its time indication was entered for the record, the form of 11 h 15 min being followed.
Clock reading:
3 h 32 min
